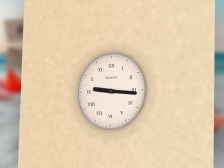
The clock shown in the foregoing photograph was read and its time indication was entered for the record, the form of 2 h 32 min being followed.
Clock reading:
9 h 16 min
